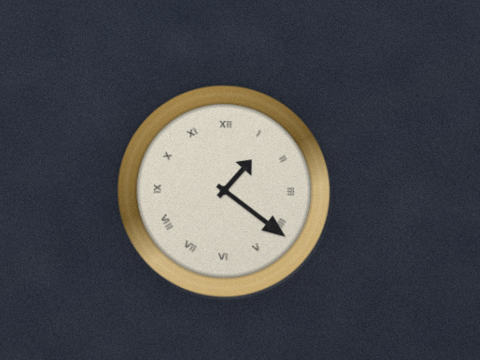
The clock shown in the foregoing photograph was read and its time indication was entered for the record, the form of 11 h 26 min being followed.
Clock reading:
1 h 21 min
